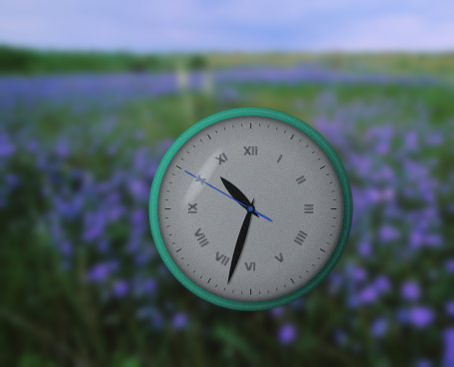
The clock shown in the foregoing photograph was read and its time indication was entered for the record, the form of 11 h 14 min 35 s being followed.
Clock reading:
10 h 32 min 50 s
